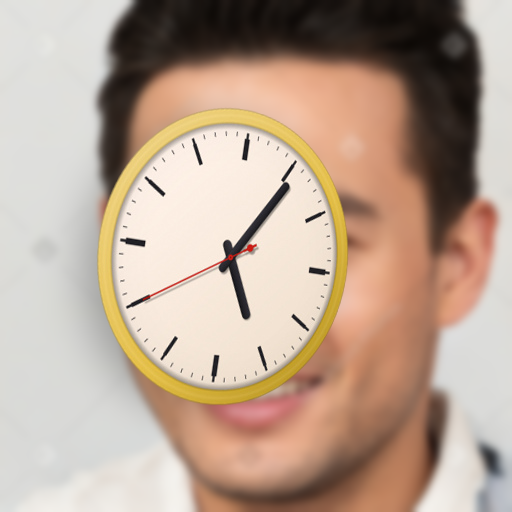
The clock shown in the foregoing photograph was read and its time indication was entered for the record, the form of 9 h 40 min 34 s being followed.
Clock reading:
5 h 05 min 40 s
